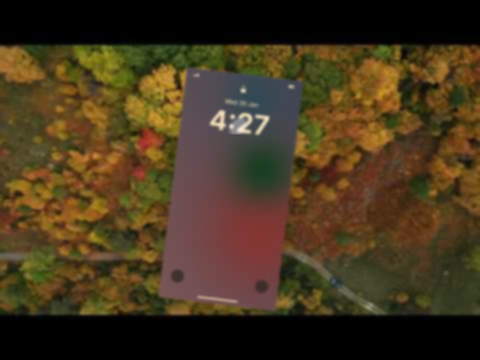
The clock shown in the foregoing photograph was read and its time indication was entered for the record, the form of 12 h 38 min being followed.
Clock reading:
4 h 27 min
